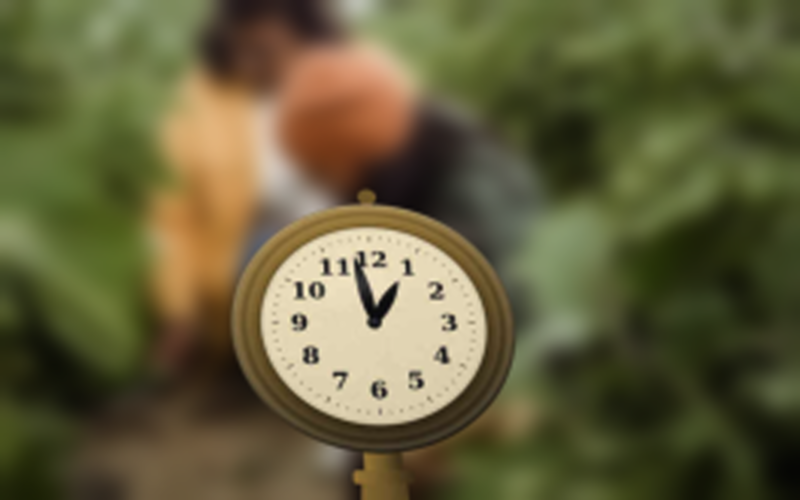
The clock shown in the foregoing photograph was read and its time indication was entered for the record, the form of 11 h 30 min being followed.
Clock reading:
12 h 58 min
